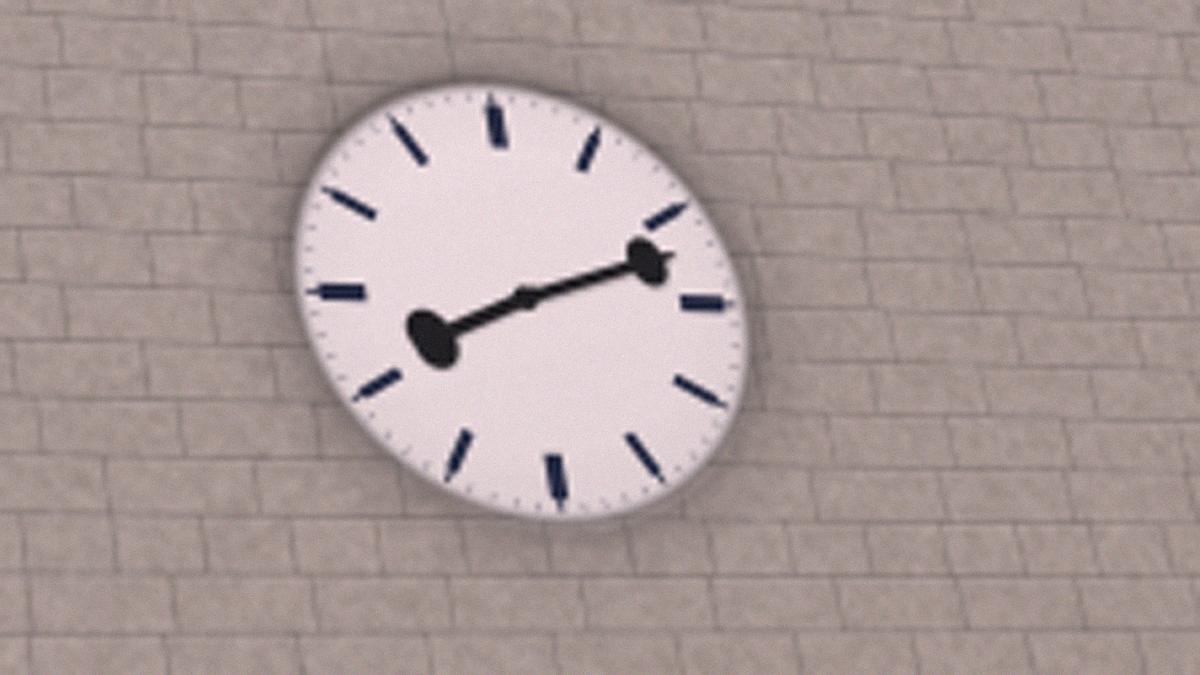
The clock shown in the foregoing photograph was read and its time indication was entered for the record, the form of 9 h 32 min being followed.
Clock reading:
8 h 12 min
